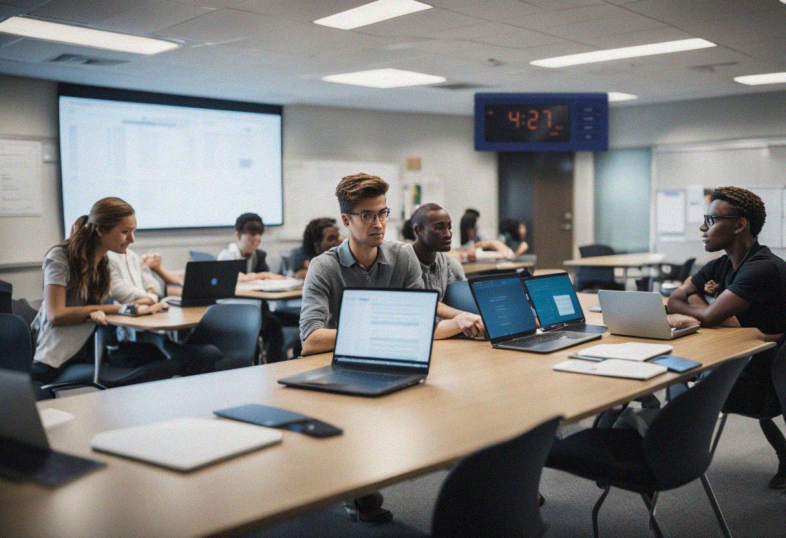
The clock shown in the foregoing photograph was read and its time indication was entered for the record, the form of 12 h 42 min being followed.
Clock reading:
4 h 27 min
